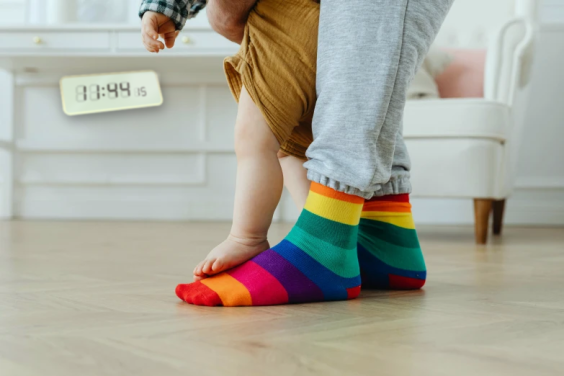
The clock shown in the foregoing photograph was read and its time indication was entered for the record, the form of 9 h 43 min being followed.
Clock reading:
11 h 44 min
